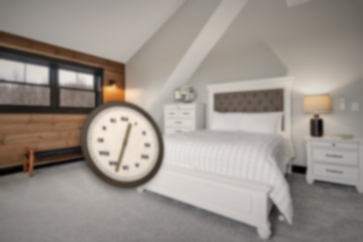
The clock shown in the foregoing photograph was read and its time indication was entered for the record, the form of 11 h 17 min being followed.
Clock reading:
12 h 33 min
